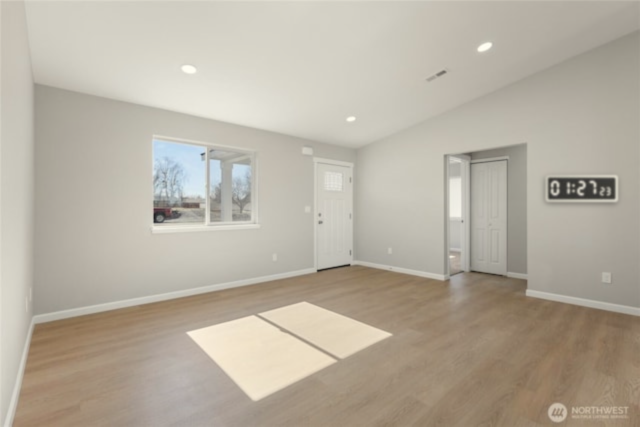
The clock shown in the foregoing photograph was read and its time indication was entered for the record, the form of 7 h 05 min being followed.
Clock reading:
1 h 27 min
